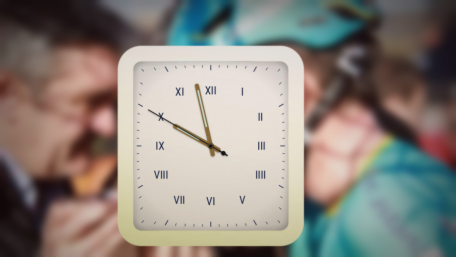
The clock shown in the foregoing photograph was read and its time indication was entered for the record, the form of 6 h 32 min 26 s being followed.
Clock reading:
9 h 57 min 50 s
